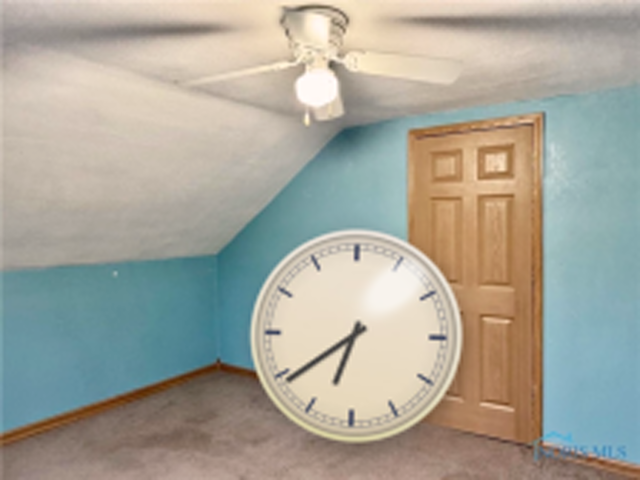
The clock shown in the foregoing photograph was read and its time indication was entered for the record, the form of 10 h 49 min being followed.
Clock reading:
6 h 39 min
